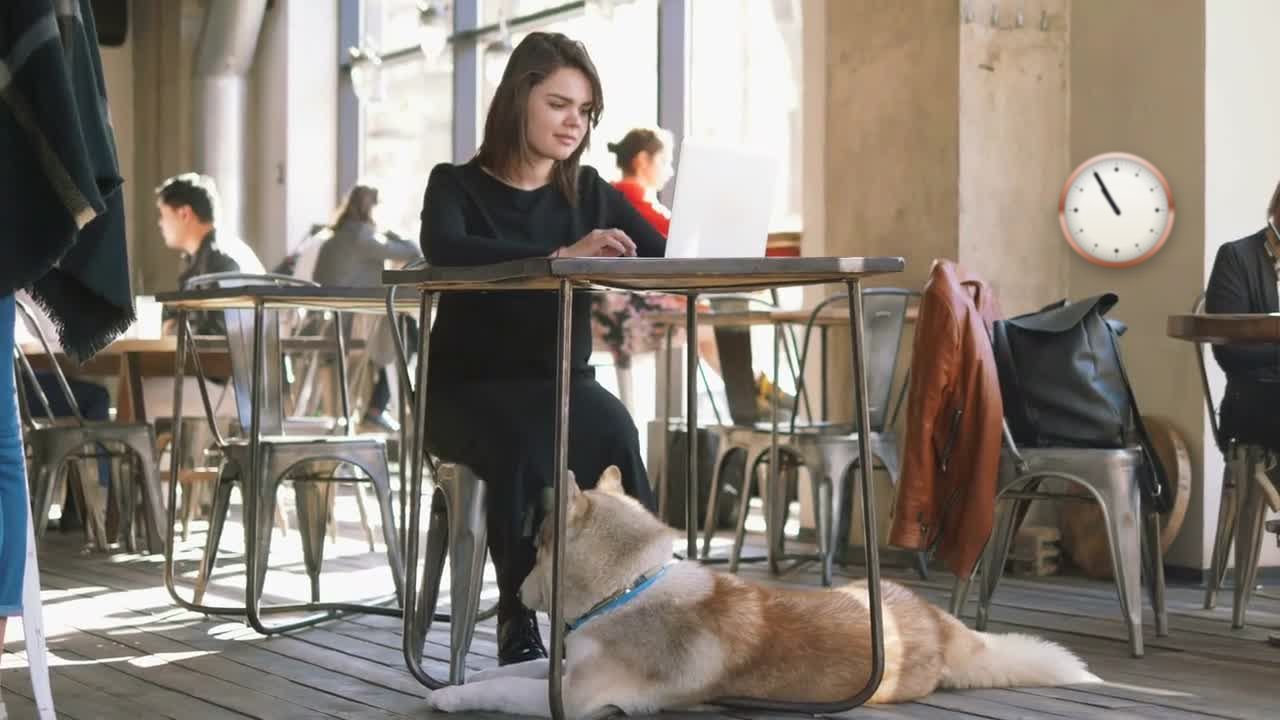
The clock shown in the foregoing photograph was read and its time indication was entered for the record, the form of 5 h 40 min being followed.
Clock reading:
10 h 55 min
